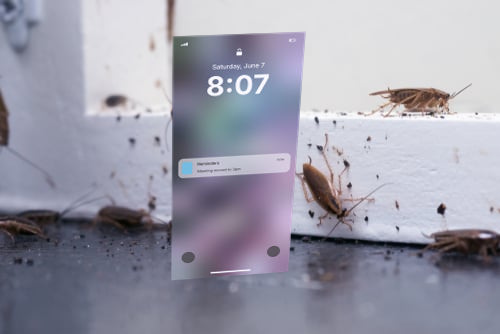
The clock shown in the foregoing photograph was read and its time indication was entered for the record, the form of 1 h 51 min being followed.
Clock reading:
8 h 07 min
